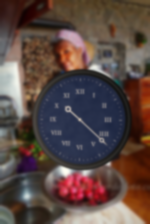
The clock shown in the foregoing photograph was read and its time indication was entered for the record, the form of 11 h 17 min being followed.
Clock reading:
10 h 22 min
